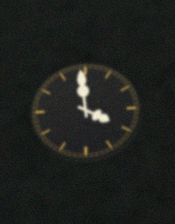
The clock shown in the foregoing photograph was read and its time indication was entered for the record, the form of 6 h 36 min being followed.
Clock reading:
3 h 59 min
